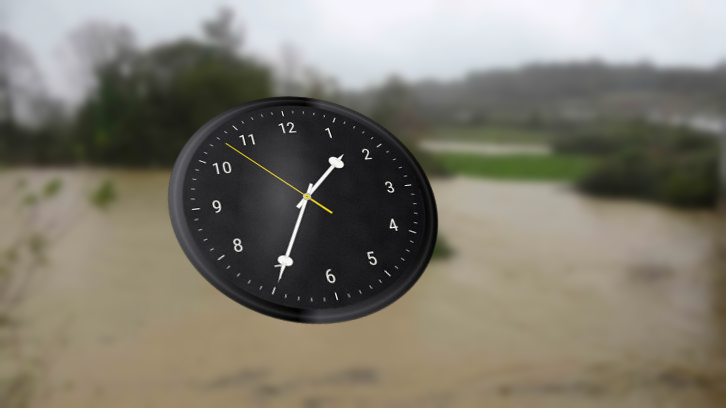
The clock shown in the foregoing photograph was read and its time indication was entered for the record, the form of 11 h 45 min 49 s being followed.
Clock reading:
1 h 34 min 53 s
